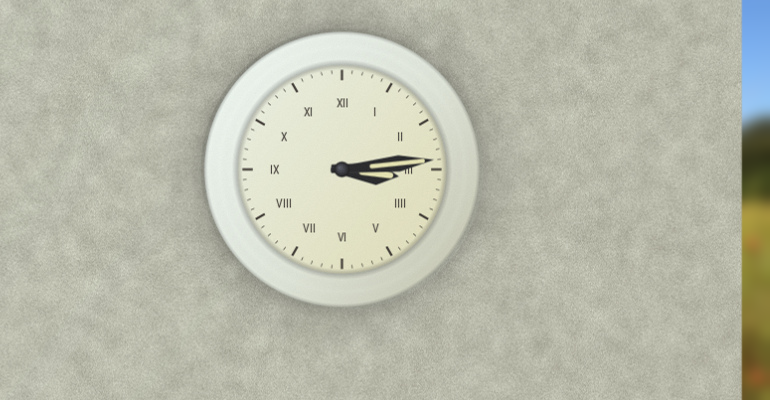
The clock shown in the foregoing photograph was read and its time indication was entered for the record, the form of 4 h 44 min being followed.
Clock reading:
3 h 14 min
